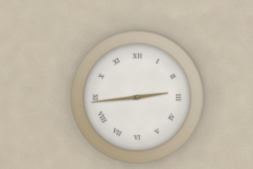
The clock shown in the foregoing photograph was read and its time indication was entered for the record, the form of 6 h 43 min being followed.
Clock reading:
2 h 44 min
